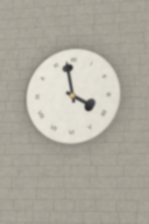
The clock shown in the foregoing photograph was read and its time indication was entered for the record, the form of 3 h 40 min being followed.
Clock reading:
3 h 58 min
